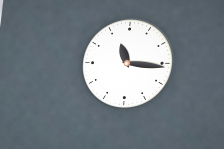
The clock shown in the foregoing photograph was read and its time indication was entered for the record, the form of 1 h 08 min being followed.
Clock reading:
11 h 16 min
